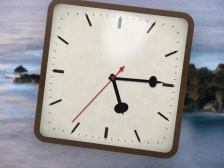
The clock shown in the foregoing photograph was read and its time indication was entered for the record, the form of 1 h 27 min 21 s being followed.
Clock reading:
5 h 14 min 36 s
